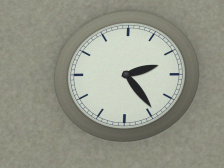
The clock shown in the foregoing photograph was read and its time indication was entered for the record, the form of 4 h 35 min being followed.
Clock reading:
2 h 24 min
